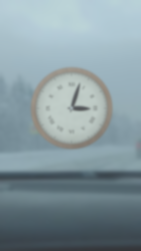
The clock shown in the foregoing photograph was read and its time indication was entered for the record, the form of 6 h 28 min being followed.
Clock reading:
3 h 03 min
